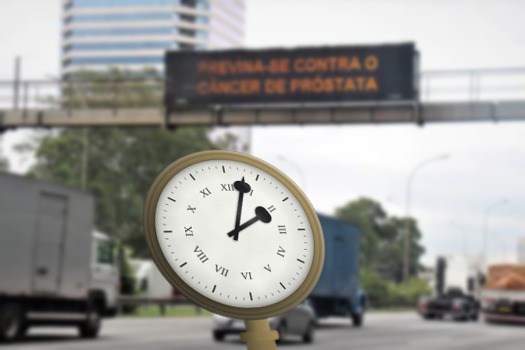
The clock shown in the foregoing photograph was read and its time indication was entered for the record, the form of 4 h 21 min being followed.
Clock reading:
2 h 03 min
